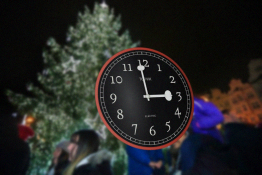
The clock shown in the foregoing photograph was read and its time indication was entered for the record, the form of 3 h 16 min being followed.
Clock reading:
2 h 59 min
